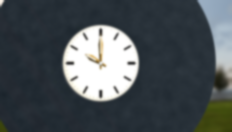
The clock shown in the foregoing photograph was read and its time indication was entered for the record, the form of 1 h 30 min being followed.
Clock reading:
10 h 00 min
